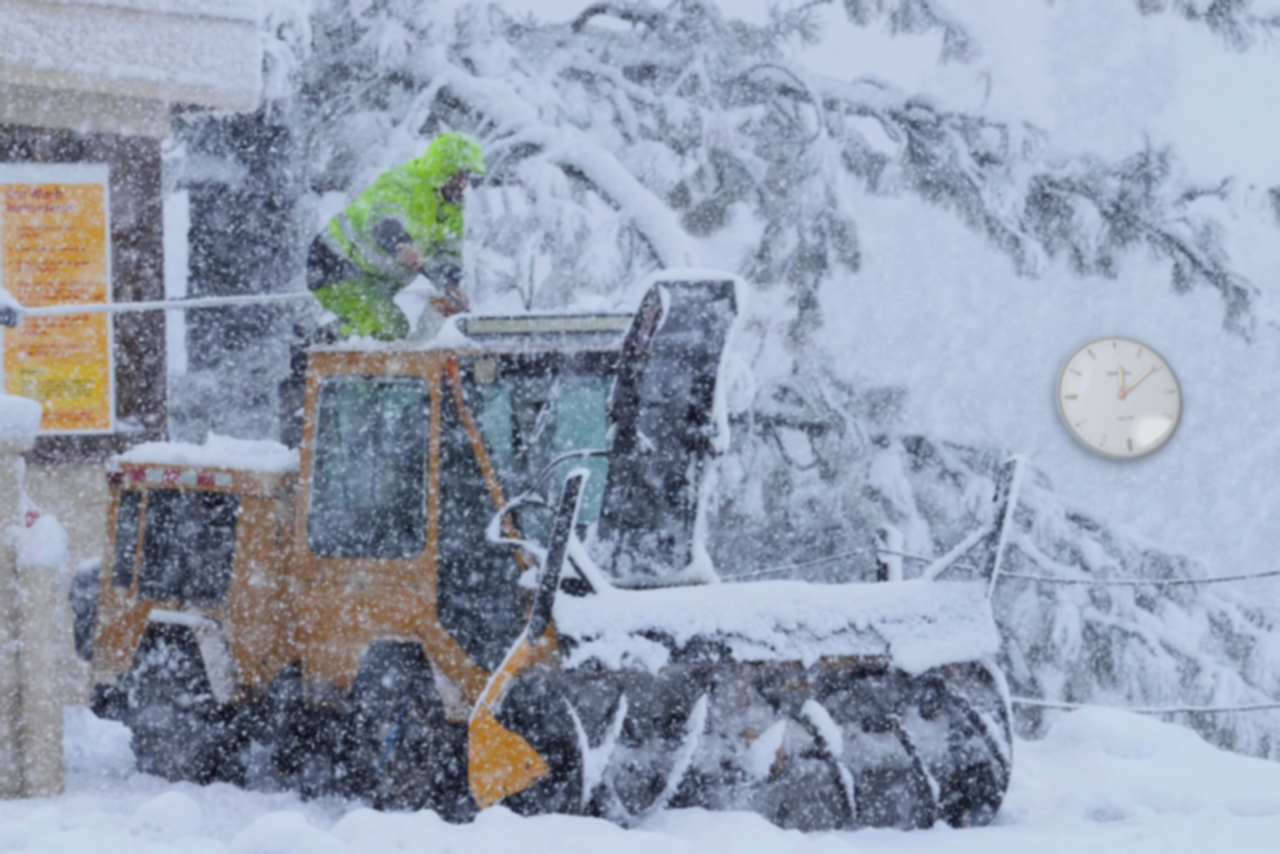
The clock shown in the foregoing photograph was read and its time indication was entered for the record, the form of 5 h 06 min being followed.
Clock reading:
12 h 09 min
